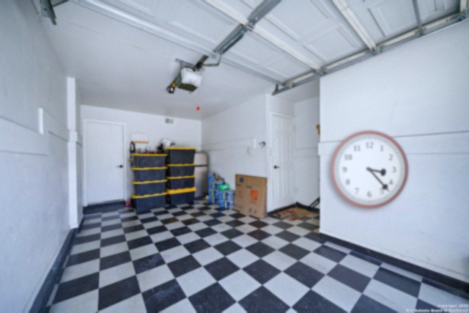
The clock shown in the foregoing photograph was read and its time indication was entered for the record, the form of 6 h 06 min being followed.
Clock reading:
3 h 23 min
